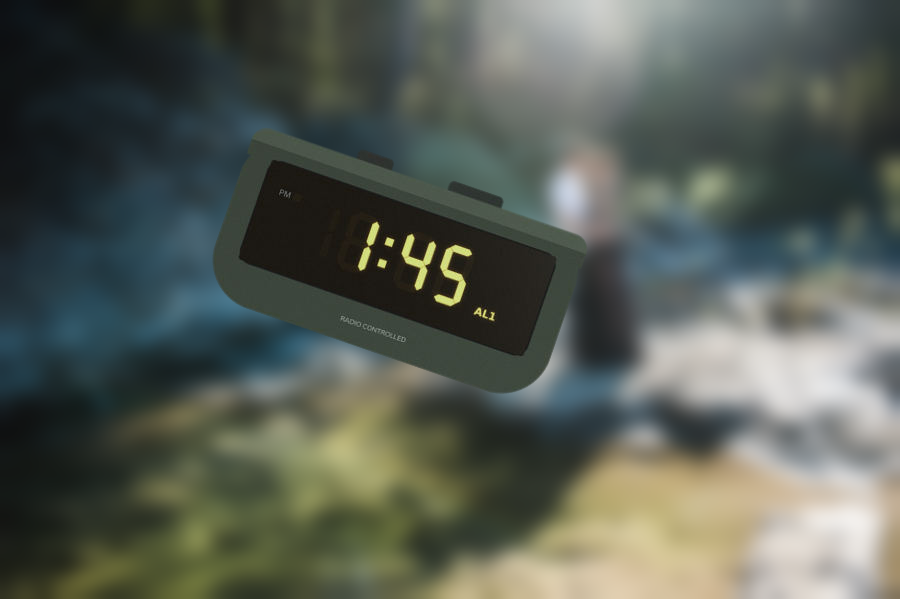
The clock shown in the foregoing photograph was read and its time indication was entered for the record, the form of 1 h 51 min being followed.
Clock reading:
1 h 45 min
